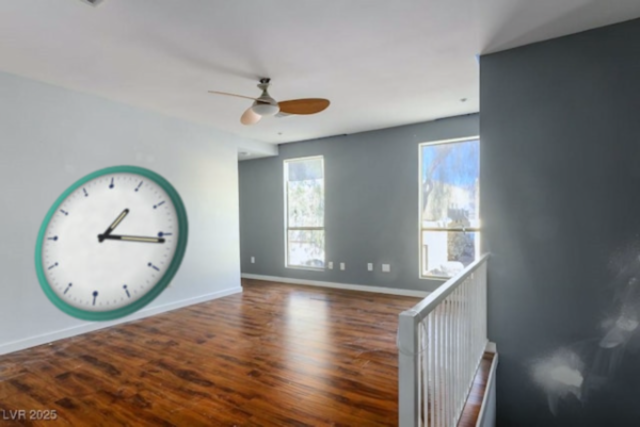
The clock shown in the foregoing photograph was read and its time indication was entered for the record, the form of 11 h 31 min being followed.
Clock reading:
1 h 16 min
